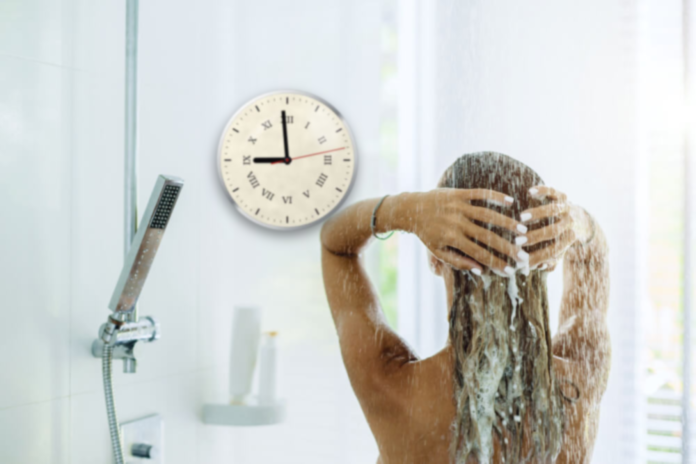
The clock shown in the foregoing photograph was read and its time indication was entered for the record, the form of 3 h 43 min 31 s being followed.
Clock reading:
8 h 59 min 13 s
